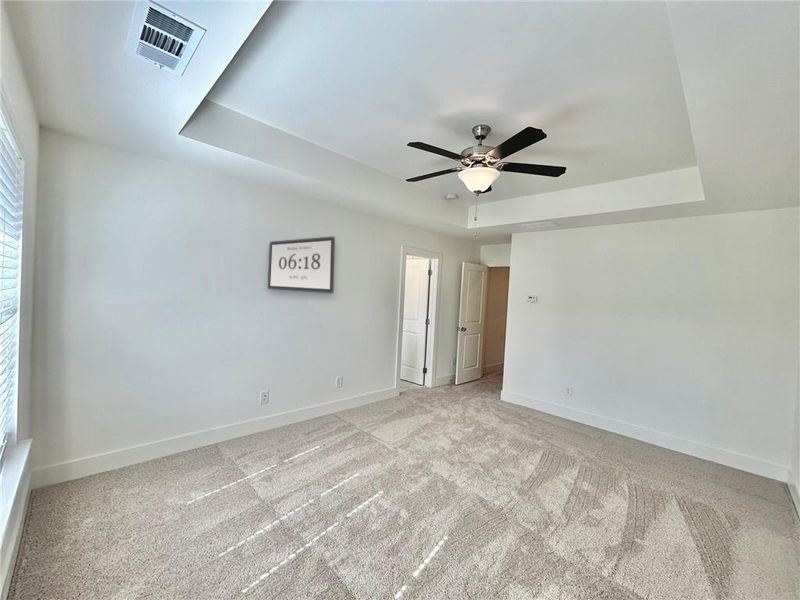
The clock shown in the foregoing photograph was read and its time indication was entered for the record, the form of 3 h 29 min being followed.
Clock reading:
6 h 18 min
